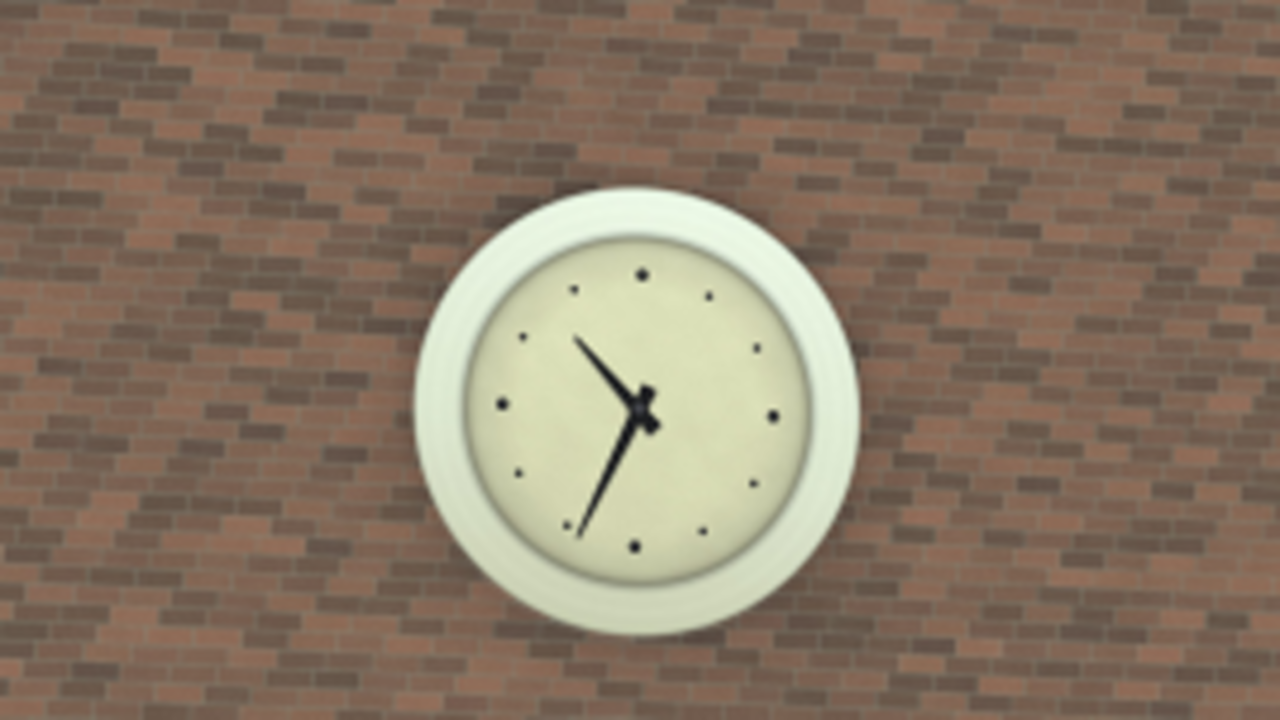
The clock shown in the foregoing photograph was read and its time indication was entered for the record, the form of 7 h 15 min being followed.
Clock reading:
10 h 34 min
